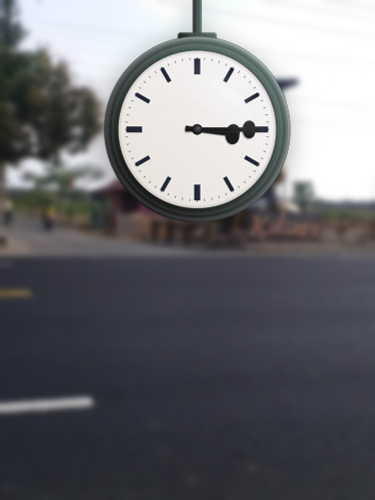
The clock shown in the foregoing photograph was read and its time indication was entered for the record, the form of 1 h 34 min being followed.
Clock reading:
3 h 15 min
